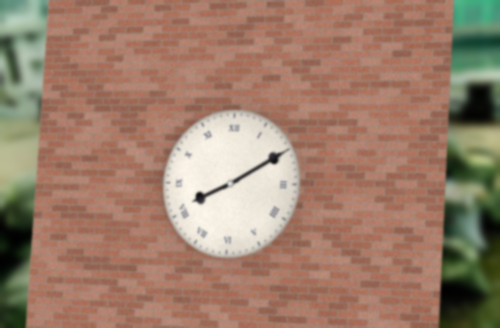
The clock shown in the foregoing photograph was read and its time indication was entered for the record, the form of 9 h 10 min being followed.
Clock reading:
8 h 10 min
